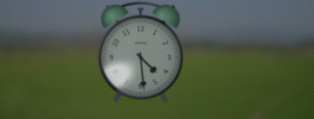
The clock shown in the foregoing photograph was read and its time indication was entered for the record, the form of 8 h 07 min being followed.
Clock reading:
4 h 29 min
